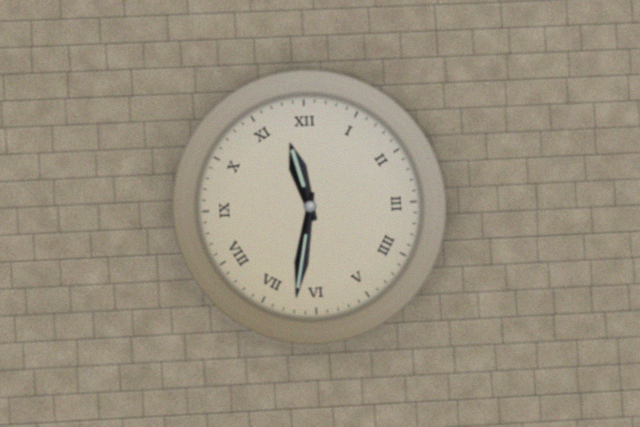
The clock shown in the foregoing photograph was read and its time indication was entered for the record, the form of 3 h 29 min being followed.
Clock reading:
11 h 32 min
